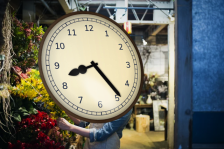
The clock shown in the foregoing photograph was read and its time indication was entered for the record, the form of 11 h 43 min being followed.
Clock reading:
8 h 24 min
